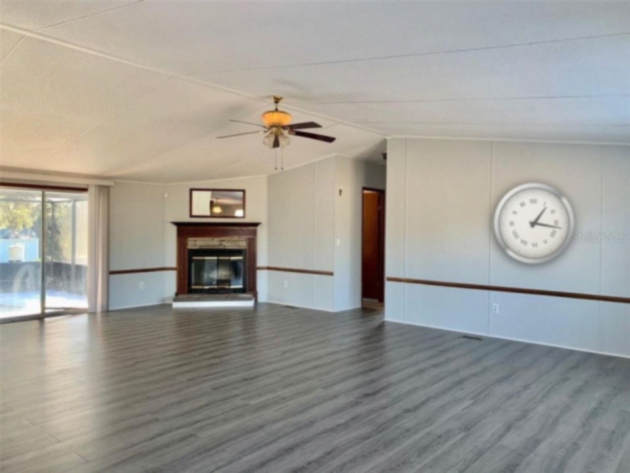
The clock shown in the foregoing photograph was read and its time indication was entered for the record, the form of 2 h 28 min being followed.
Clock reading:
1 h 17 min
